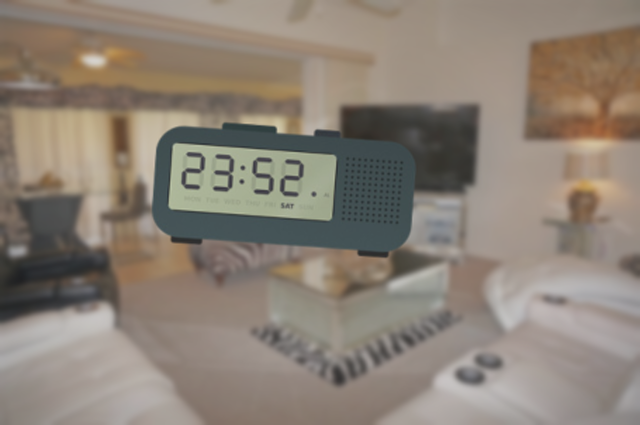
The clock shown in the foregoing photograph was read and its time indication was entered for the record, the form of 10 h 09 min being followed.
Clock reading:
23 h 52 min
